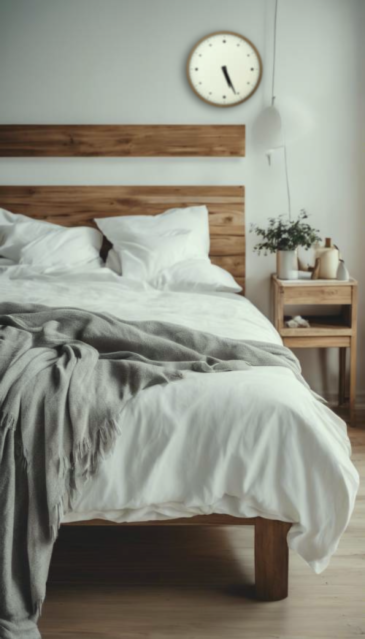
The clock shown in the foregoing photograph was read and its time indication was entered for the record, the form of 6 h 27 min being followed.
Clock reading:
5 h 26 min
